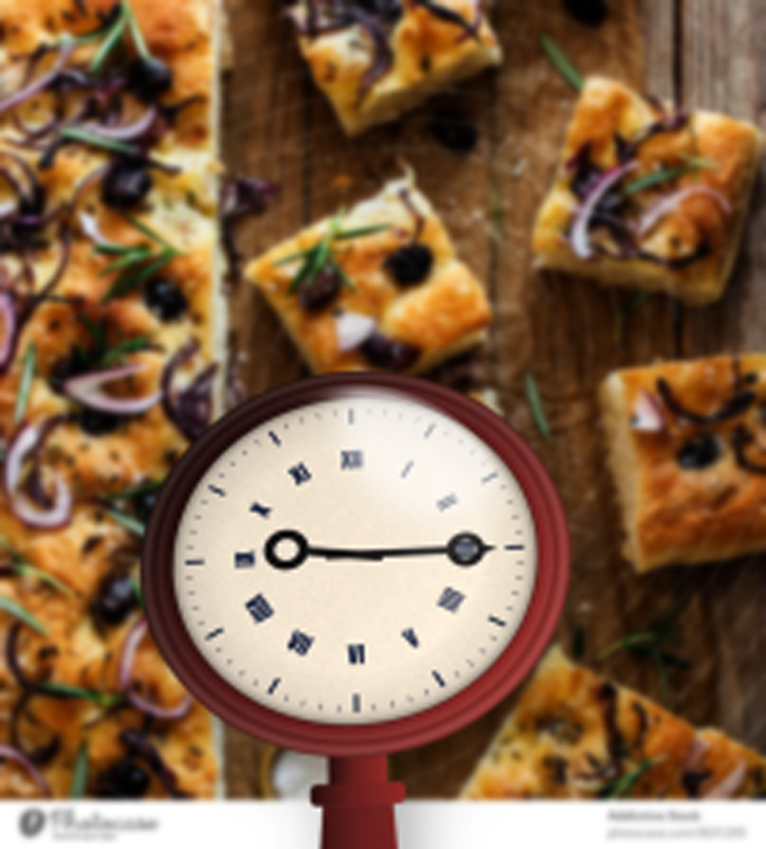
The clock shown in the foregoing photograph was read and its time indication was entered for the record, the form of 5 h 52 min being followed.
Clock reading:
9 h 15 min
